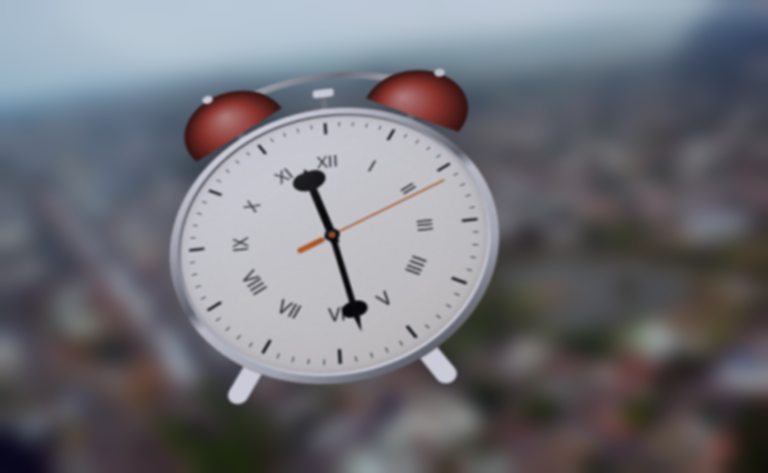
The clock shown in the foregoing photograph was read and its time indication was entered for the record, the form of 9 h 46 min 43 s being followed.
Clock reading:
11 h 28 min 11 s
